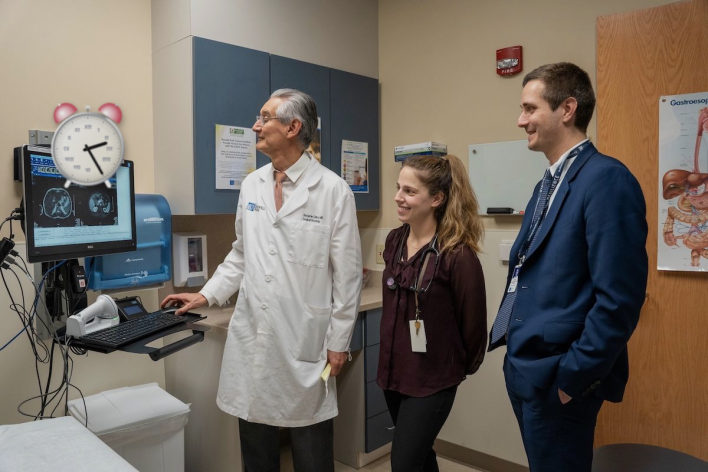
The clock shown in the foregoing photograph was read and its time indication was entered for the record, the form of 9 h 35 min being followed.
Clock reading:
2 h 25 min
